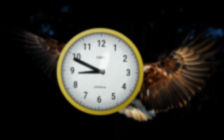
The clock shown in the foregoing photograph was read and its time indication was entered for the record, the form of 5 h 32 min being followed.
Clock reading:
8 h 49 min
